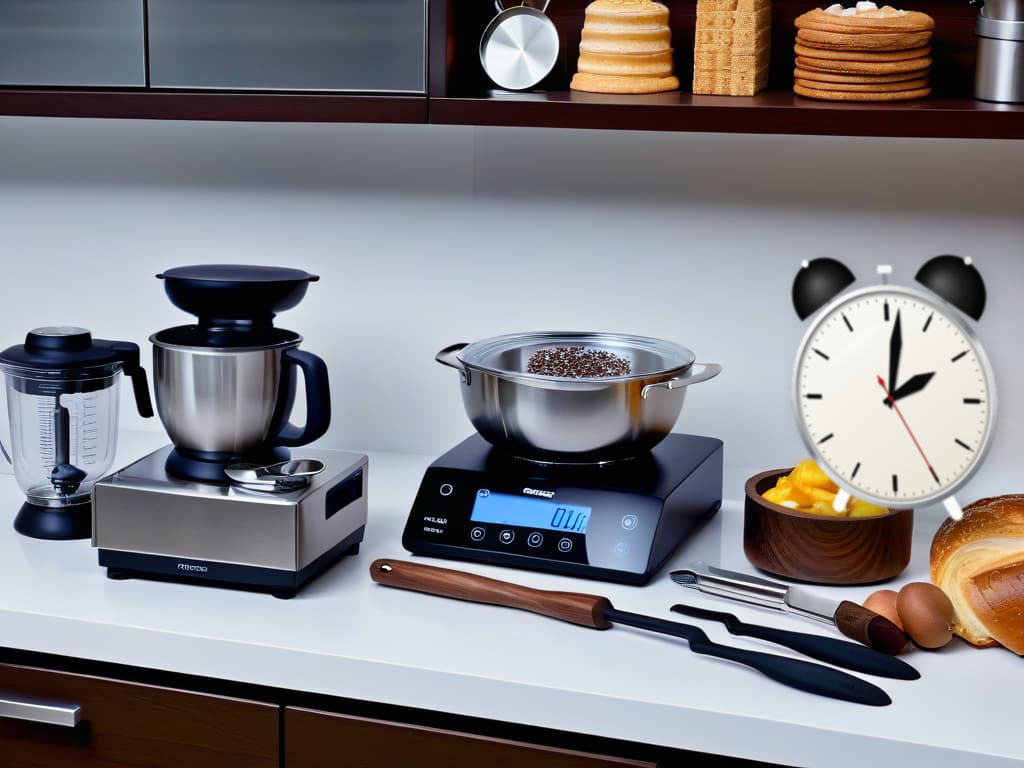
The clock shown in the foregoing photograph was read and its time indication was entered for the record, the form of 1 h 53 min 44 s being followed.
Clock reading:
2 h 01 min 25 s
